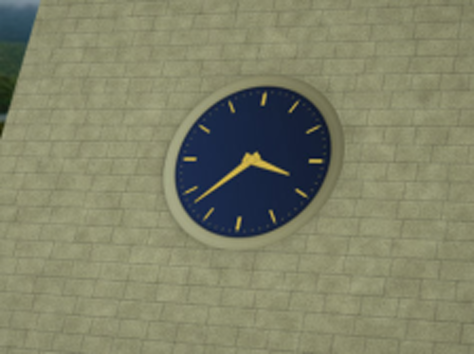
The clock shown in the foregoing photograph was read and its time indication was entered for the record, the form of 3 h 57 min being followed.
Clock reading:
3 h 38 min
